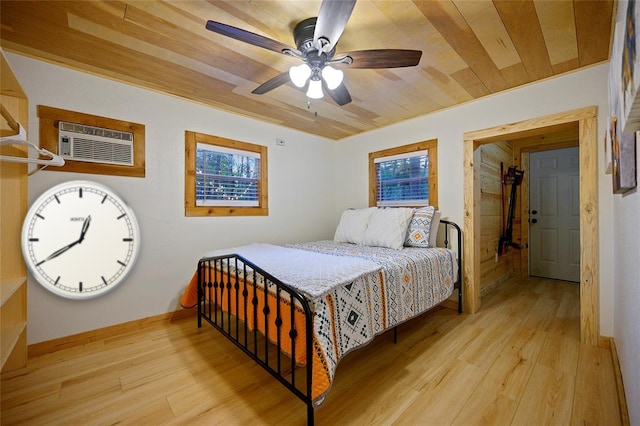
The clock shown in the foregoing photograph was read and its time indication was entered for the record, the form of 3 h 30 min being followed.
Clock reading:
12 h 40 min
